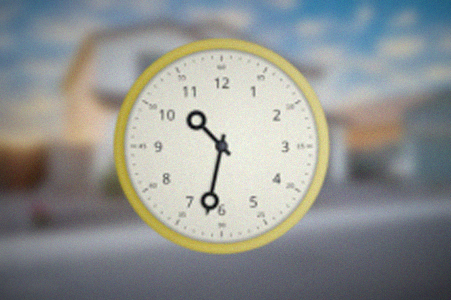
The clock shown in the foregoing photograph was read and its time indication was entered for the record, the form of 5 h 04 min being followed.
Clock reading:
10 h 32 min
